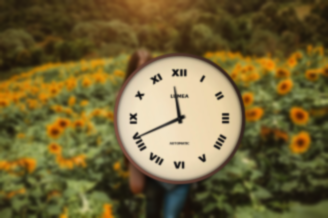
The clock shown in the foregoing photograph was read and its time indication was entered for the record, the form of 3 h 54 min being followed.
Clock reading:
11 h 41 min
